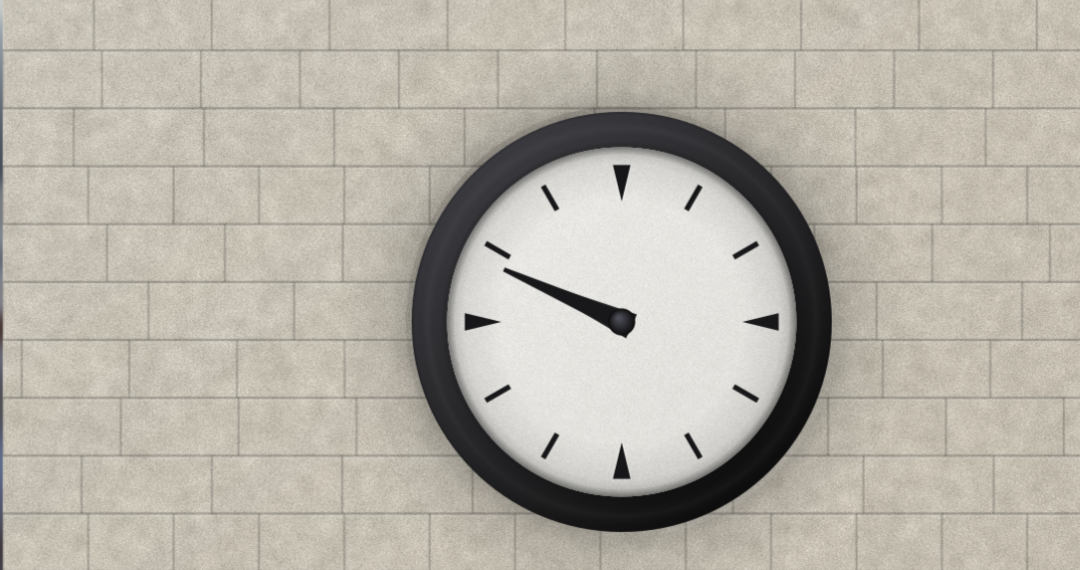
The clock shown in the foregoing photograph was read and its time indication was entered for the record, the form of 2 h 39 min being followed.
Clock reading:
9 h 49 min
